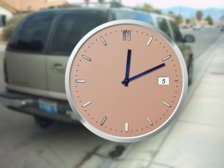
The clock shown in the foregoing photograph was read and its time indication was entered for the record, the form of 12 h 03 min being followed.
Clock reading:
12 h 11 min
